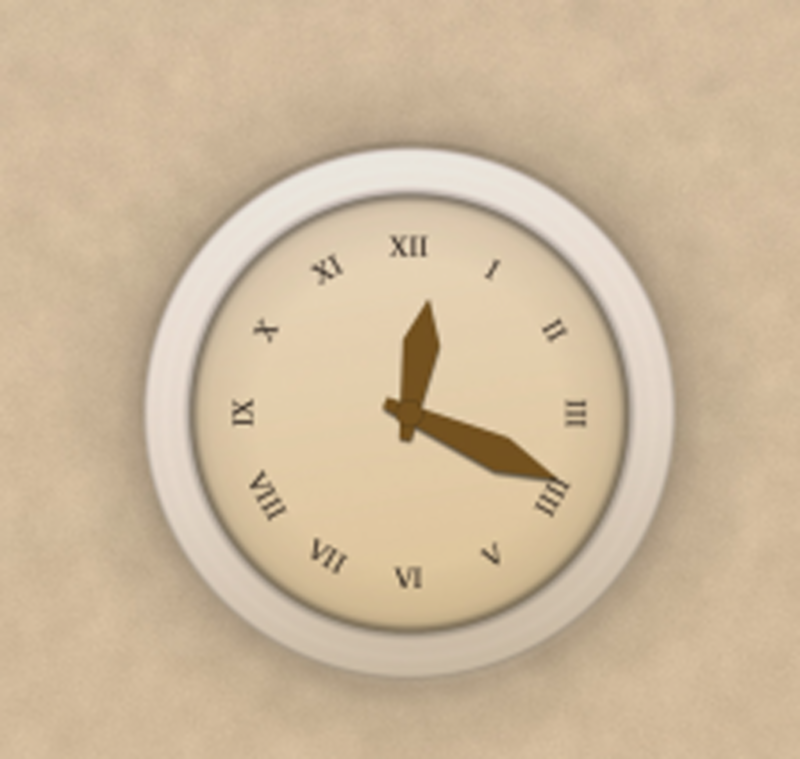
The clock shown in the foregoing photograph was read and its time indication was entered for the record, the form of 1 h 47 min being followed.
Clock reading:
12 h 19 min
